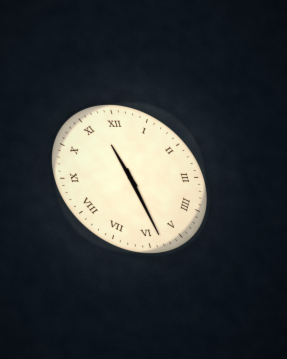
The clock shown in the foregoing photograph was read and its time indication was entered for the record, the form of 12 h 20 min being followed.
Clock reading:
11 h 28 min
